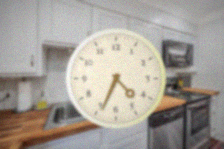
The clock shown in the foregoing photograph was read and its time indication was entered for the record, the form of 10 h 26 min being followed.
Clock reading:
4 h 34 min
